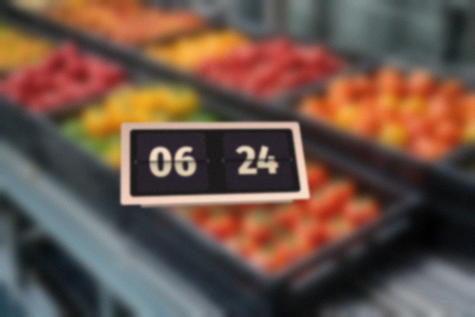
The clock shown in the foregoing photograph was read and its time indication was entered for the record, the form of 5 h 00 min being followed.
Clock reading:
6 h 24 min
